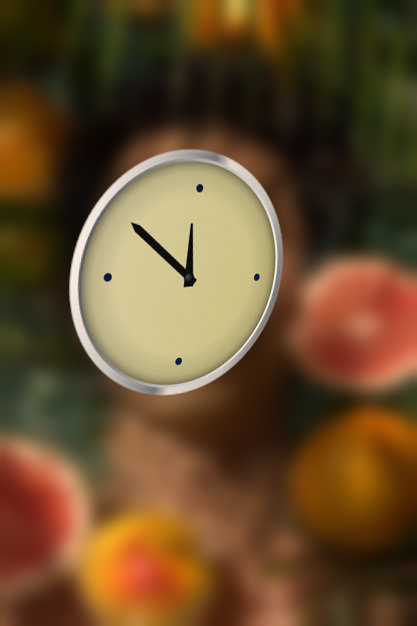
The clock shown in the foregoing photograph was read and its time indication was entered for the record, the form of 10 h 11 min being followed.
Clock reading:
11 h 51 min
